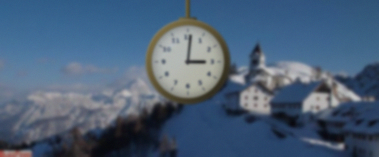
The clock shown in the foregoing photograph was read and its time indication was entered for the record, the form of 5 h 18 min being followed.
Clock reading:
3 h 01 min
